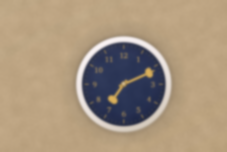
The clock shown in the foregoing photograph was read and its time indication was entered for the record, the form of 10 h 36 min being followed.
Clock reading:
7 h 11 min
